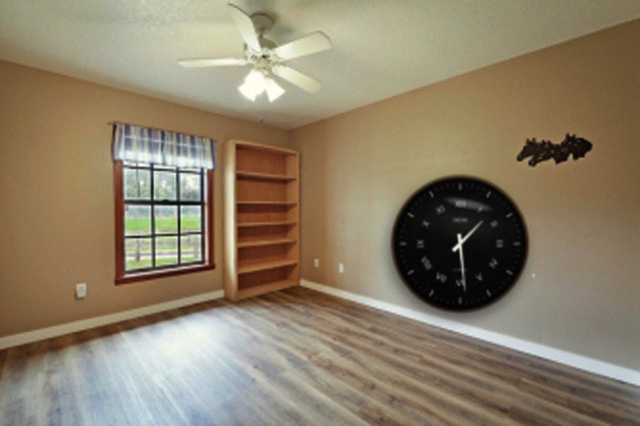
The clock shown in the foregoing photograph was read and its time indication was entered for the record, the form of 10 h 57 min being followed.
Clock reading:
1 h 29 min
